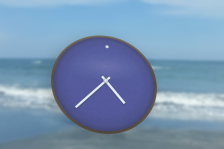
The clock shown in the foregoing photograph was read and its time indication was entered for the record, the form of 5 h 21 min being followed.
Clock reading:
4 h 37 min
